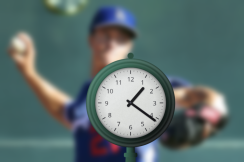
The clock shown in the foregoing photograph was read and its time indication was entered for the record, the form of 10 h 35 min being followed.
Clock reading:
1 h 21 min
